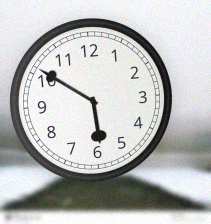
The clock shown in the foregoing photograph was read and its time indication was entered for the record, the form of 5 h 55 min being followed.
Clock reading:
5 h 51 min
